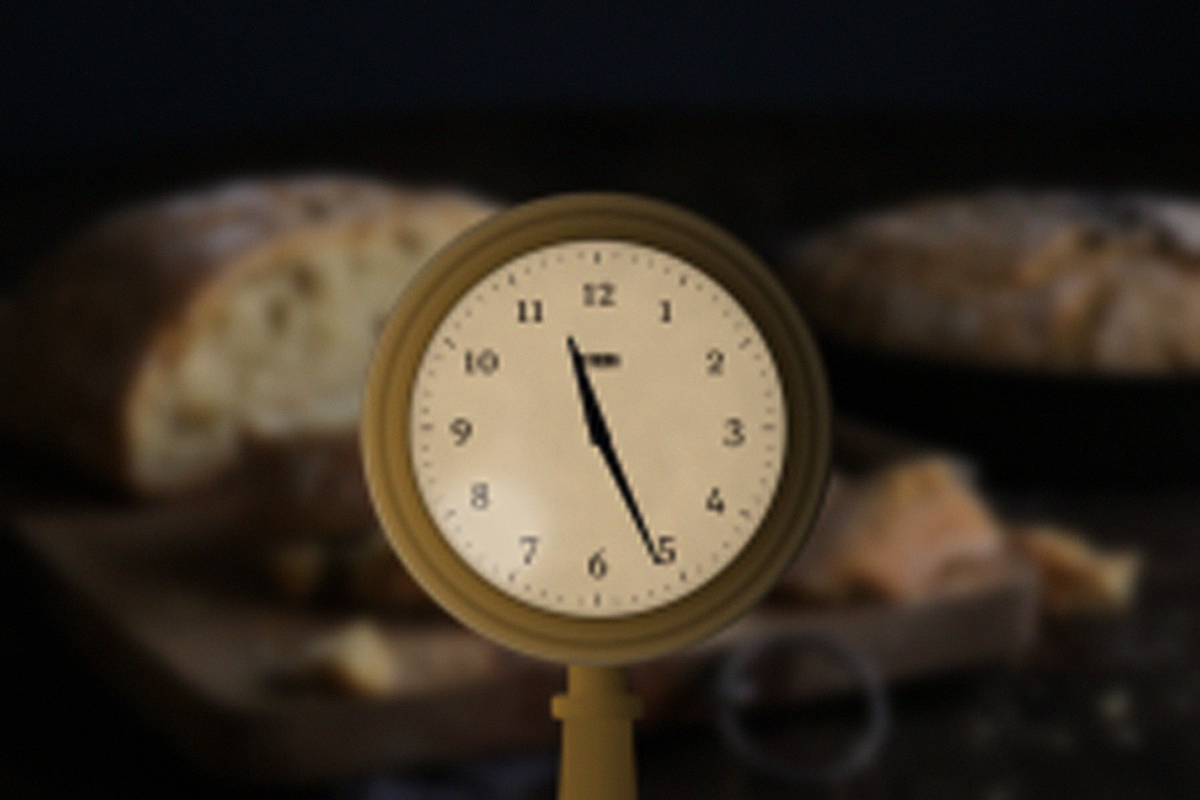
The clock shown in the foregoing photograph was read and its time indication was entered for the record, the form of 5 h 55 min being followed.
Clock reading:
11 h 26 min
